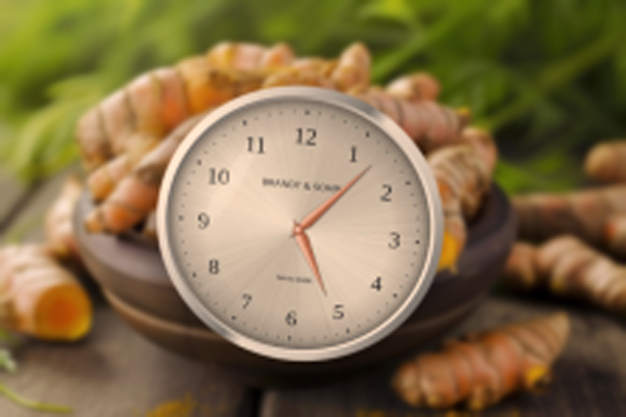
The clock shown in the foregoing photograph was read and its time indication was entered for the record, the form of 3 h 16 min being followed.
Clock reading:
5 h 07 min
